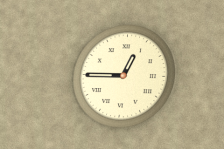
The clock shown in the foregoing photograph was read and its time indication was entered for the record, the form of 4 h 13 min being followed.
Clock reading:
12 h 45 min
